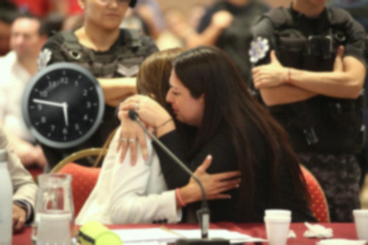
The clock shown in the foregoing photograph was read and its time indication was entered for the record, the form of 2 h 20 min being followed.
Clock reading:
5 h 47 min
